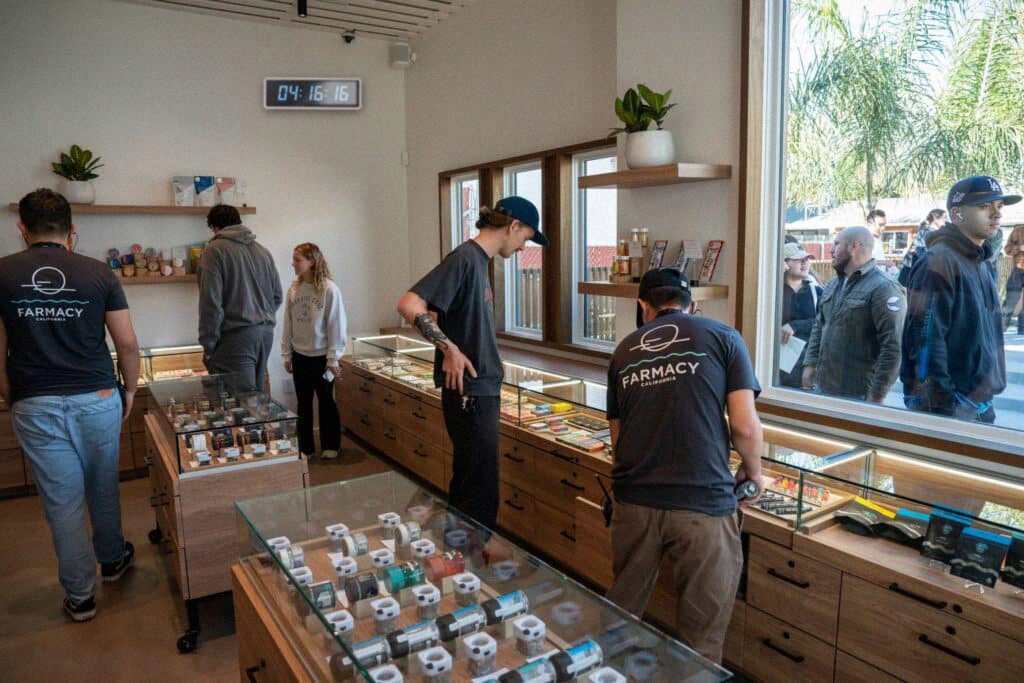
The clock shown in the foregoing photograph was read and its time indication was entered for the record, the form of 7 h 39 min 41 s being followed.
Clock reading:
4 h 16 min 16 s
